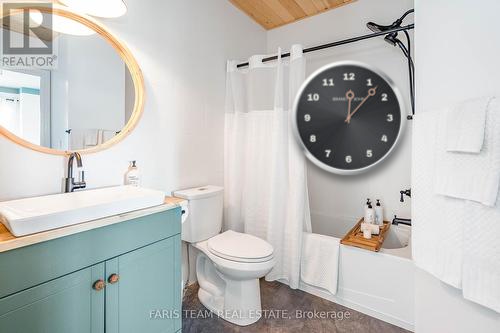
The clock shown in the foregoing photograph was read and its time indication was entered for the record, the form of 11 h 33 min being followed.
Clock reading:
12 h 07 min
